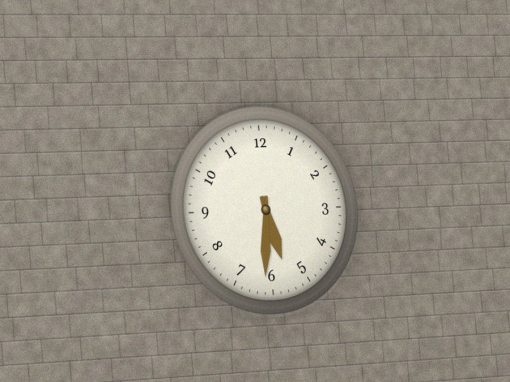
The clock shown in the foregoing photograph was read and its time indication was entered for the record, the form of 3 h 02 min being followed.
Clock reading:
5 h 31 min
